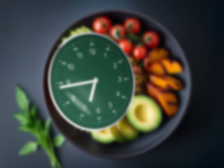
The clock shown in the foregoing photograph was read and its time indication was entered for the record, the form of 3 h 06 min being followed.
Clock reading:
6 h 44 min
